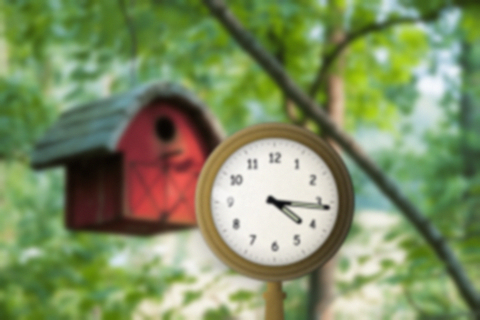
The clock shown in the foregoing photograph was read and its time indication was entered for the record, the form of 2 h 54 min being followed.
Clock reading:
4 h 16 min
